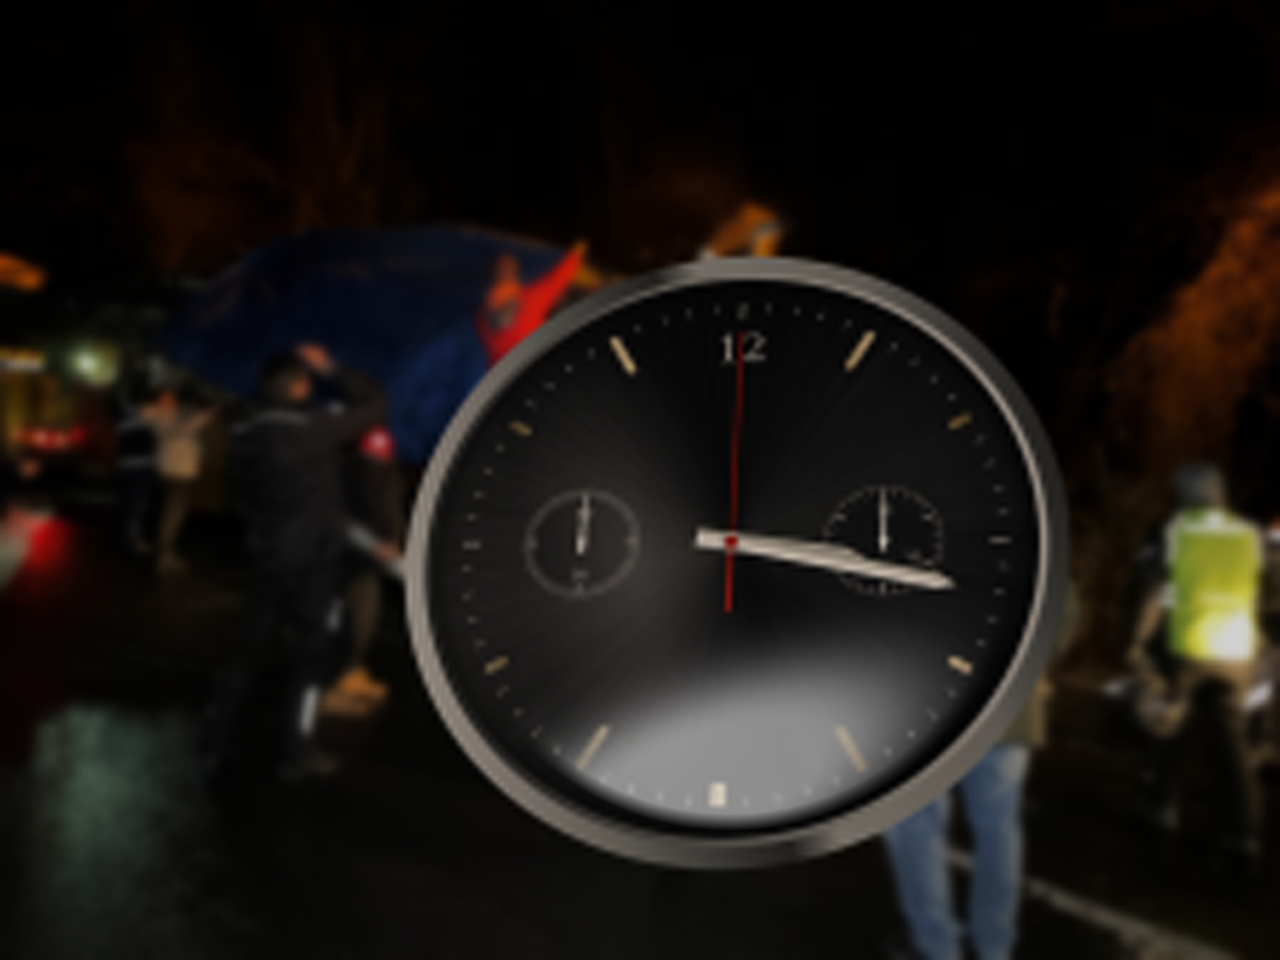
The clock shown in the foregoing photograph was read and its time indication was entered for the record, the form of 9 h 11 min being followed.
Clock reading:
3 h 17 min
